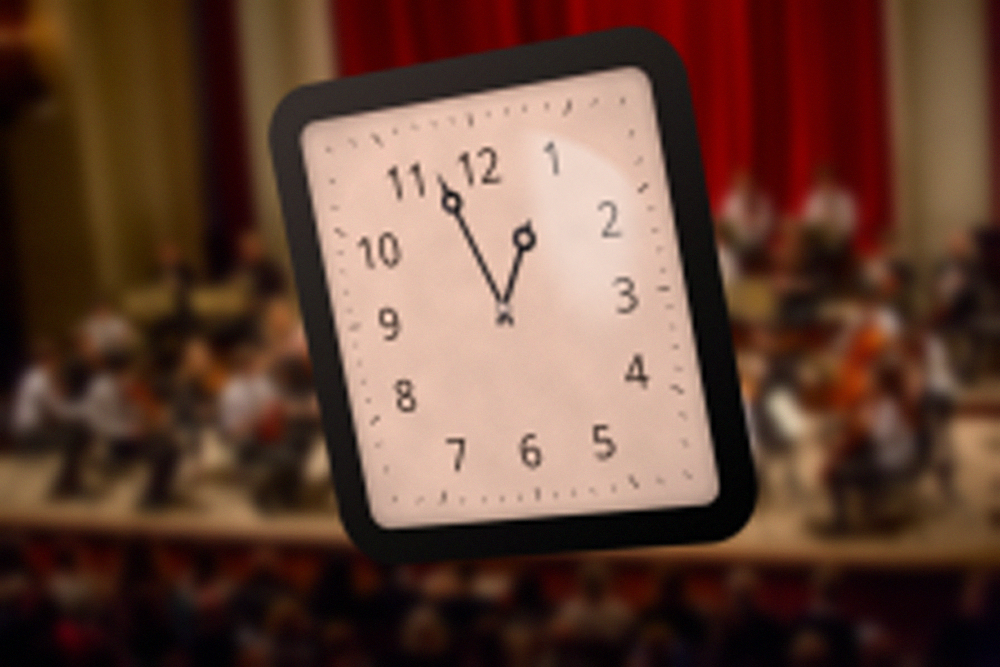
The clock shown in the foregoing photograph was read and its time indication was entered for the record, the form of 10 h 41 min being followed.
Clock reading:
12 h 57 min
